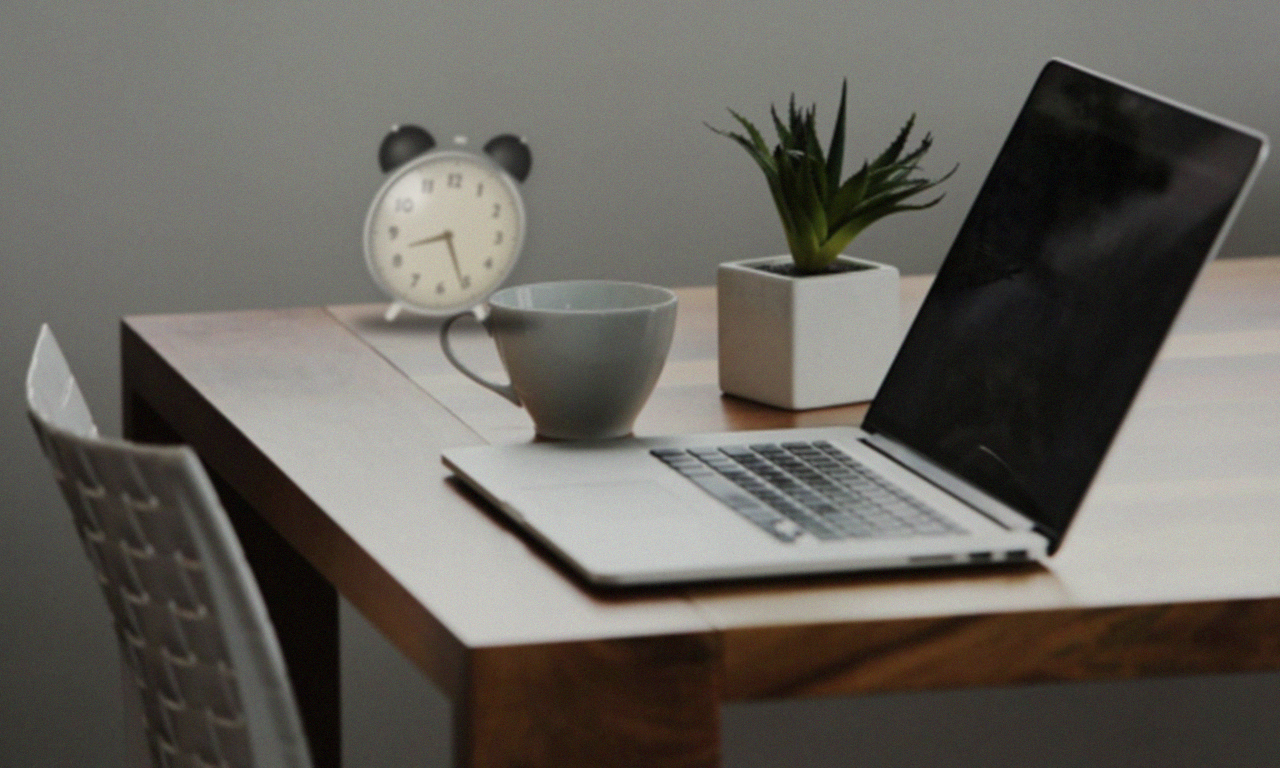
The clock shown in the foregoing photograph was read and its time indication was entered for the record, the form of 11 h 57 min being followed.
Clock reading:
8 h 26 min
